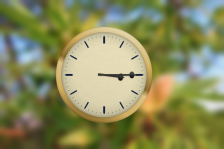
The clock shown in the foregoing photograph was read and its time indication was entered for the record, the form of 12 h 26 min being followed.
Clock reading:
3 h 15 min
